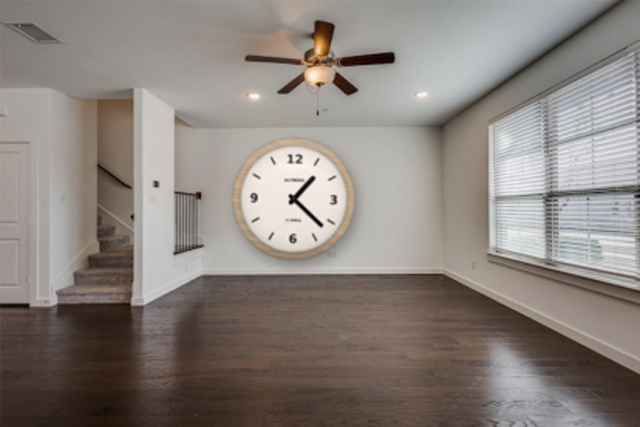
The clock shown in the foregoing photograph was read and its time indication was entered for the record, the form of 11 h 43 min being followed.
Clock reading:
1 h 22 min
